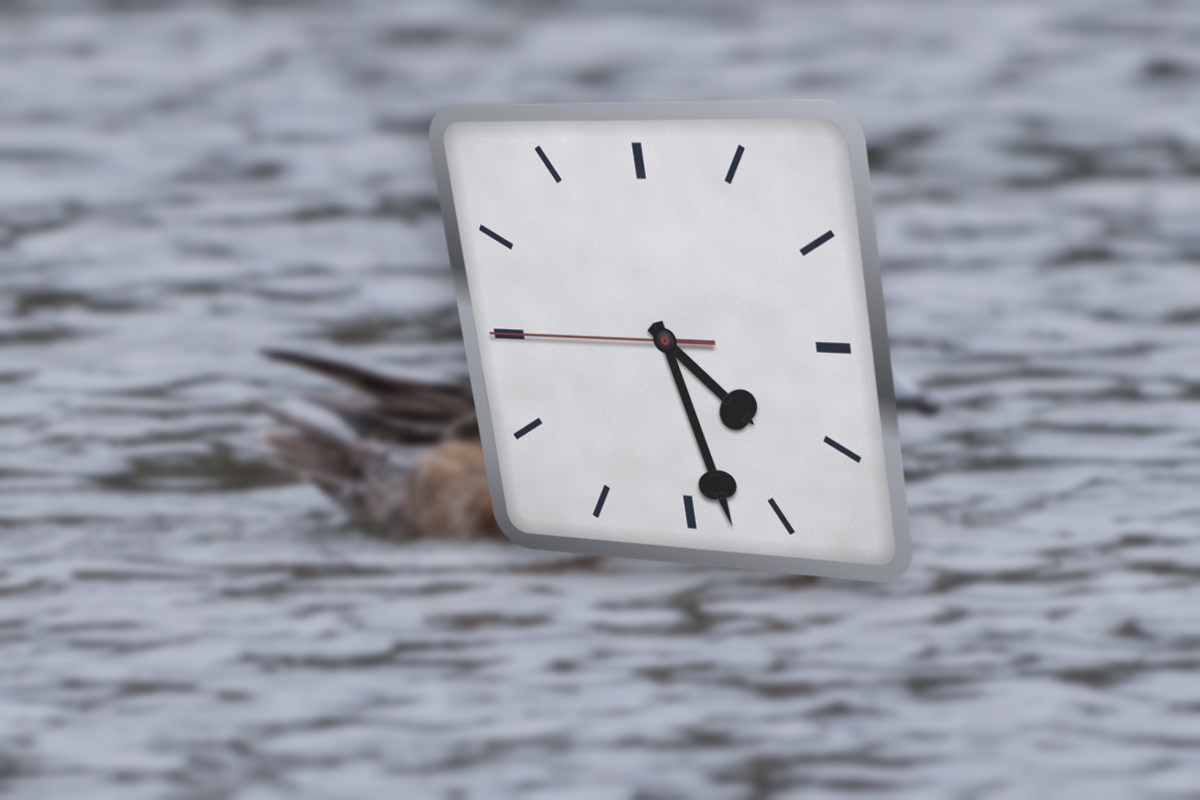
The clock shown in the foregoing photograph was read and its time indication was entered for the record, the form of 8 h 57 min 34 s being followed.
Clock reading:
4 h 27 min 45 s
